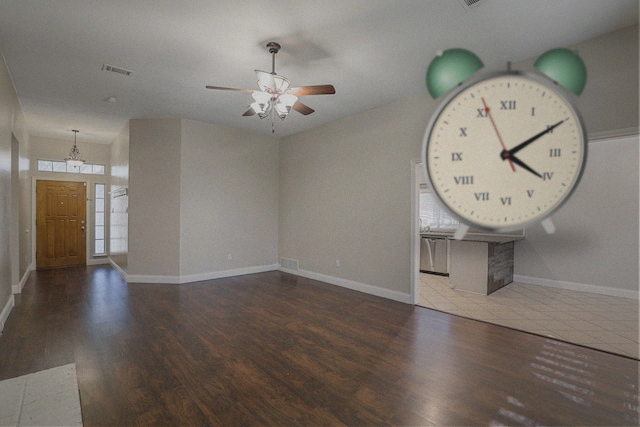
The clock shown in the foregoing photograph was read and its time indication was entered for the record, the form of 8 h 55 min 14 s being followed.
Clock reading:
4 h 09 min 56 s
